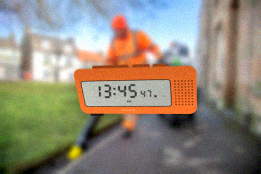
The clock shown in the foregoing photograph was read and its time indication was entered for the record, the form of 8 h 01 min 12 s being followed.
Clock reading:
13 h 45 min 47 s
